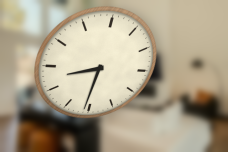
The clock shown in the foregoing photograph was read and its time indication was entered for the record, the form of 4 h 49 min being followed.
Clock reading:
8 h 31 min
